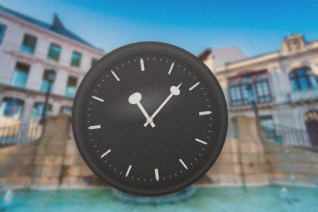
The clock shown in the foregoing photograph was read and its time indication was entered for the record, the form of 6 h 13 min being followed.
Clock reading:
11 h 08 min
